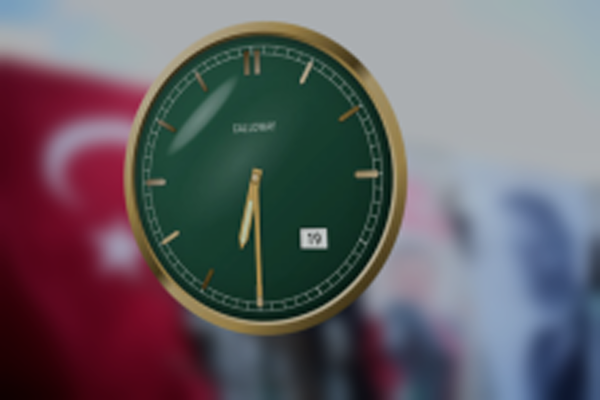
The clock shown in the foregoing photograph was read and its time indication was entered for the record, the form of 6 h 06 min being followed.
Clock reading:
6 h 30 min
